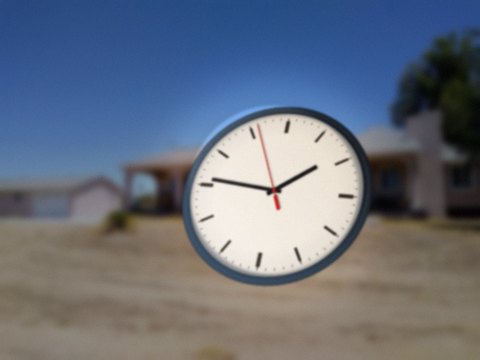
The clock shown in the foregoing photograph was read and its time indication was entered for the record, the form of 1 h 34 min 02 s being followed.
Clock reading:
1 h 45 min 56 s
